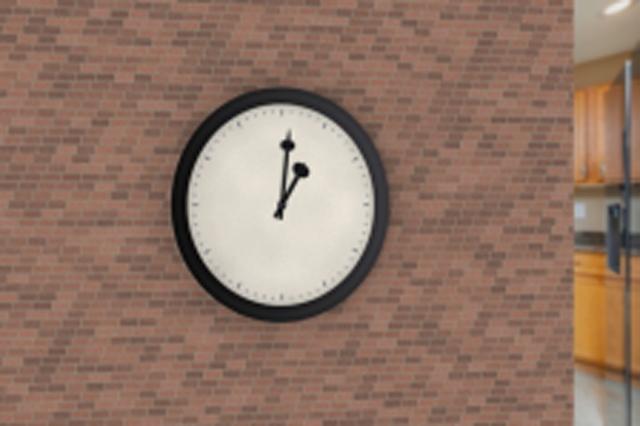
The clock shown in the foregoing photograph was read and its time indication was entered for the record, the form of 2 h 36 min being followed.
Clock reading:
1 h 01 min
